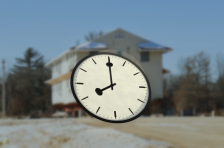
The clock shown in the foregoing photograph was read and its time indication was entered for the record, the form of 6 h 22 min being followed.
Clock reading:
8 h 00 min
